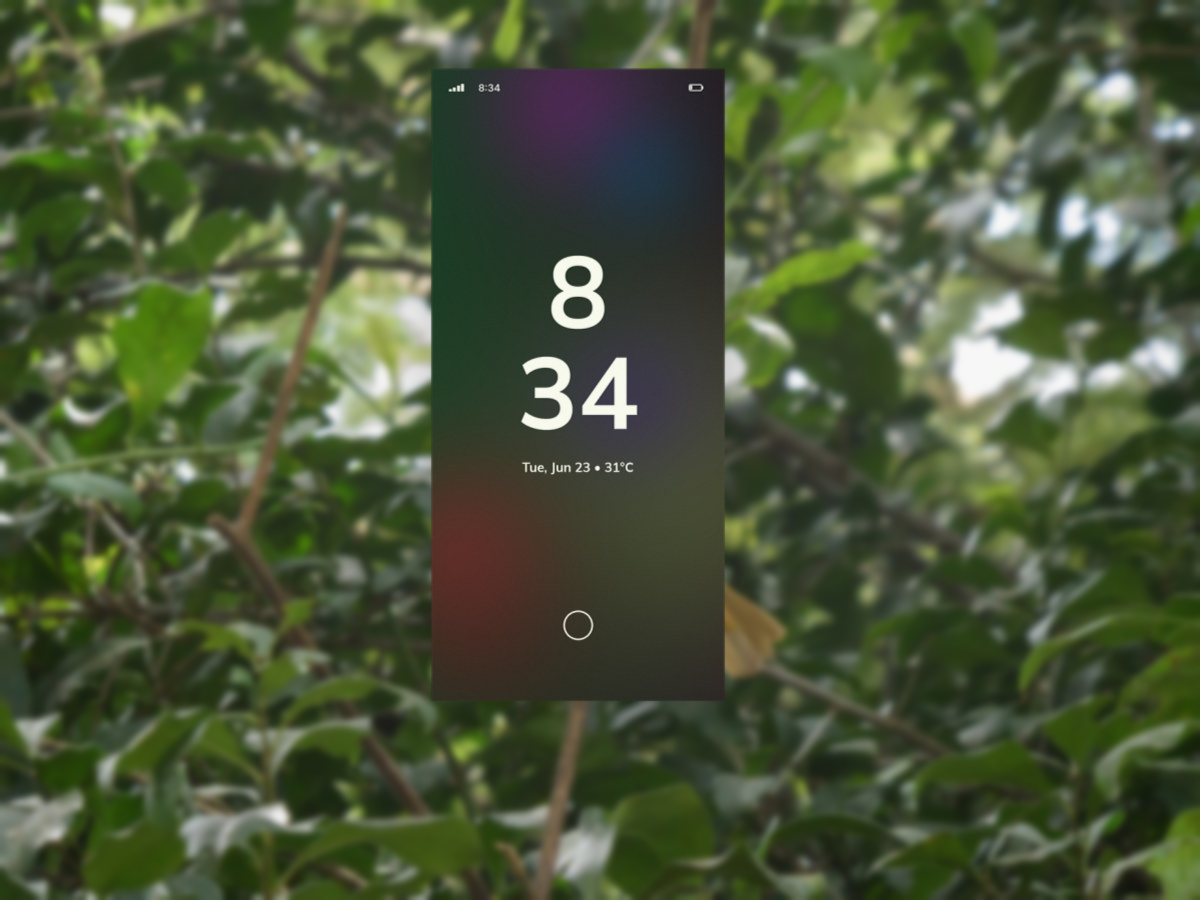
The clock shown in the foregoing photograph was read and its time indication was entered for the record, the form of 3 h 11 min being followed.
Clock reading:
8 h 34 min
